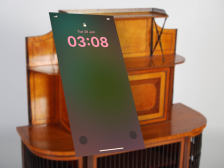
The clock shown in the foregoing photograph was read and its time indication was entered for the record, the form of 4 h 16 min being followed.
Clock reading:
3 h 08 min
